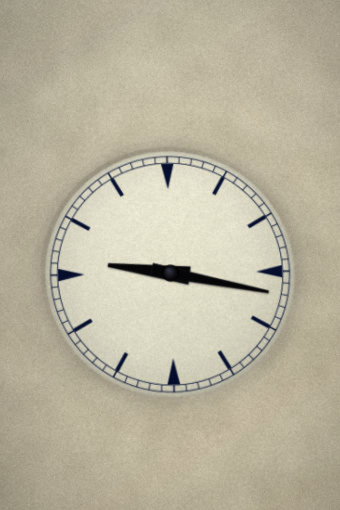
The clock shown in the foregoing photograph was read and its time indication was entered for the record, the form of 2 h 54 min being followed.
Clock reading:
9 h 17 min
